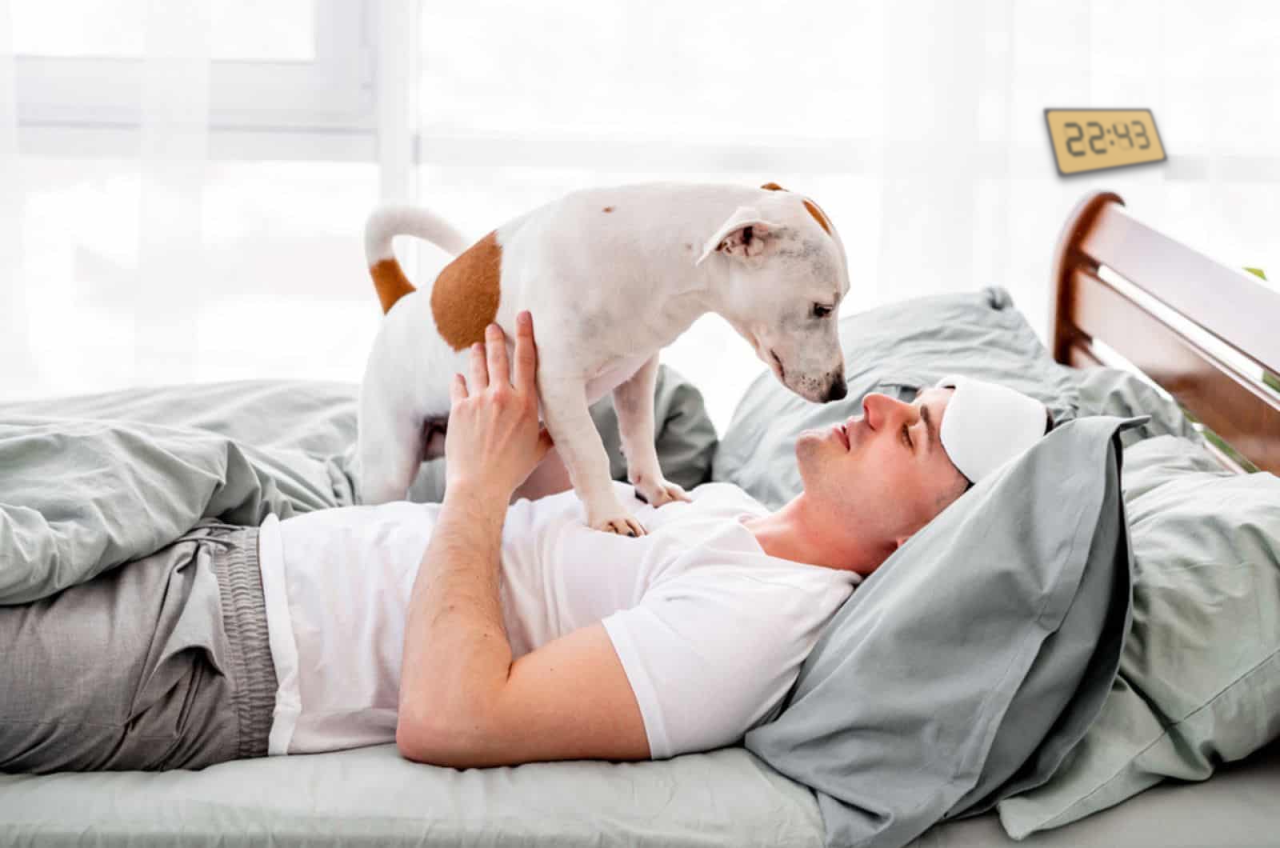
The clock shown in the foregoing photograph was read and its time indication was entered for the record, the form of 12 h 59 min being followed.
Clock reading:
22 h 43 min
